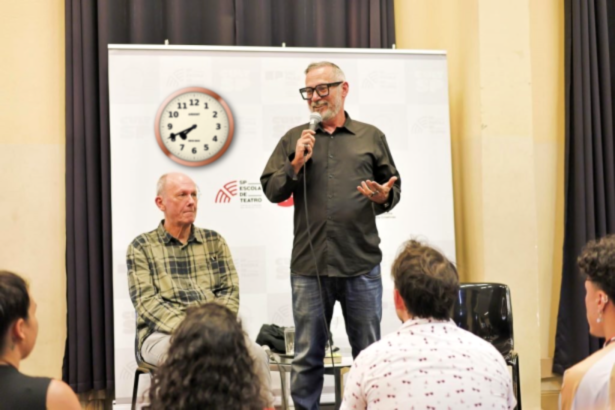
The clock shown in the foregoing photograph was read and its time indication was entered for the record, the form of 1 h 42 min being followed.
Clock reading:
7 h 41 min
